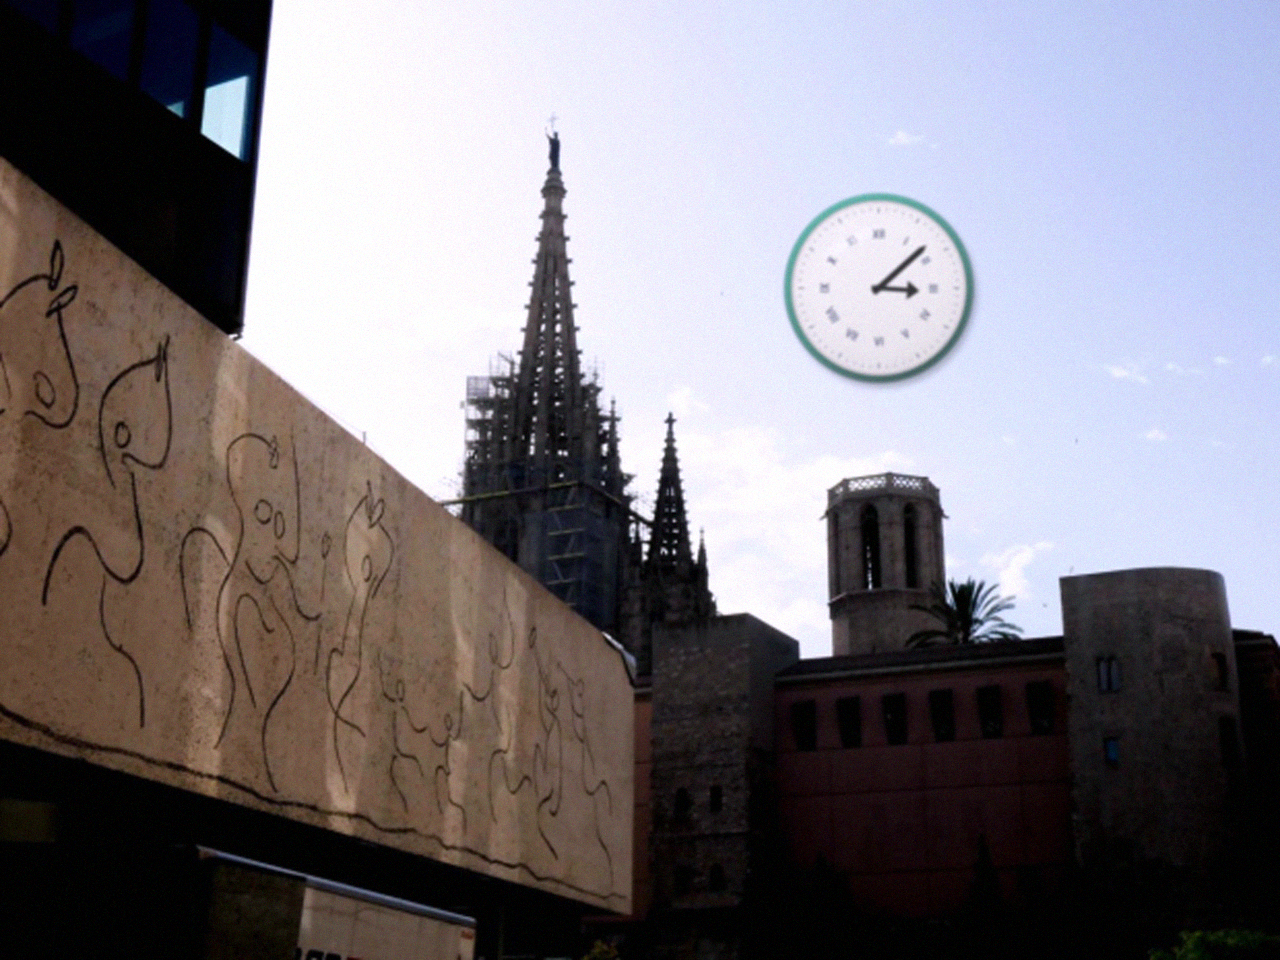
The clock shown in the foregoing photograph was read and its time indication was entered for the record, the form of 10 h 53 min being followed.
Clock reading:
3 h 08 min
